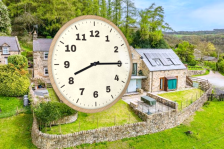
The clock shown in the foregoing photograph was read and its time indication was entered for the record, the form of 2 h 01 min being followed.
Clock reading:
8 h 15 min
